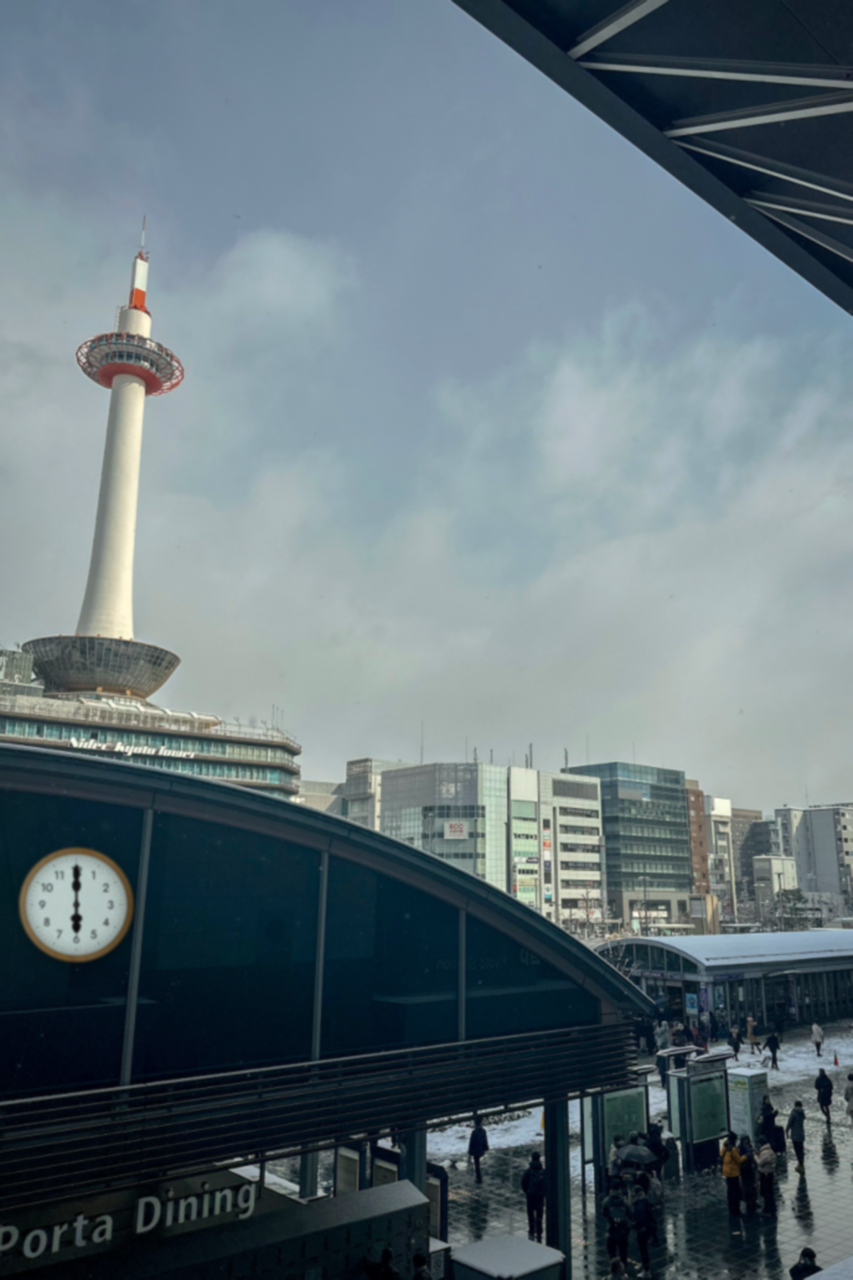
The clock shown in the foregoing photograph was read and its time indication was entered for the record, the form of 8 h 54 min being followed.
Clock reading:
6 h 00 min
